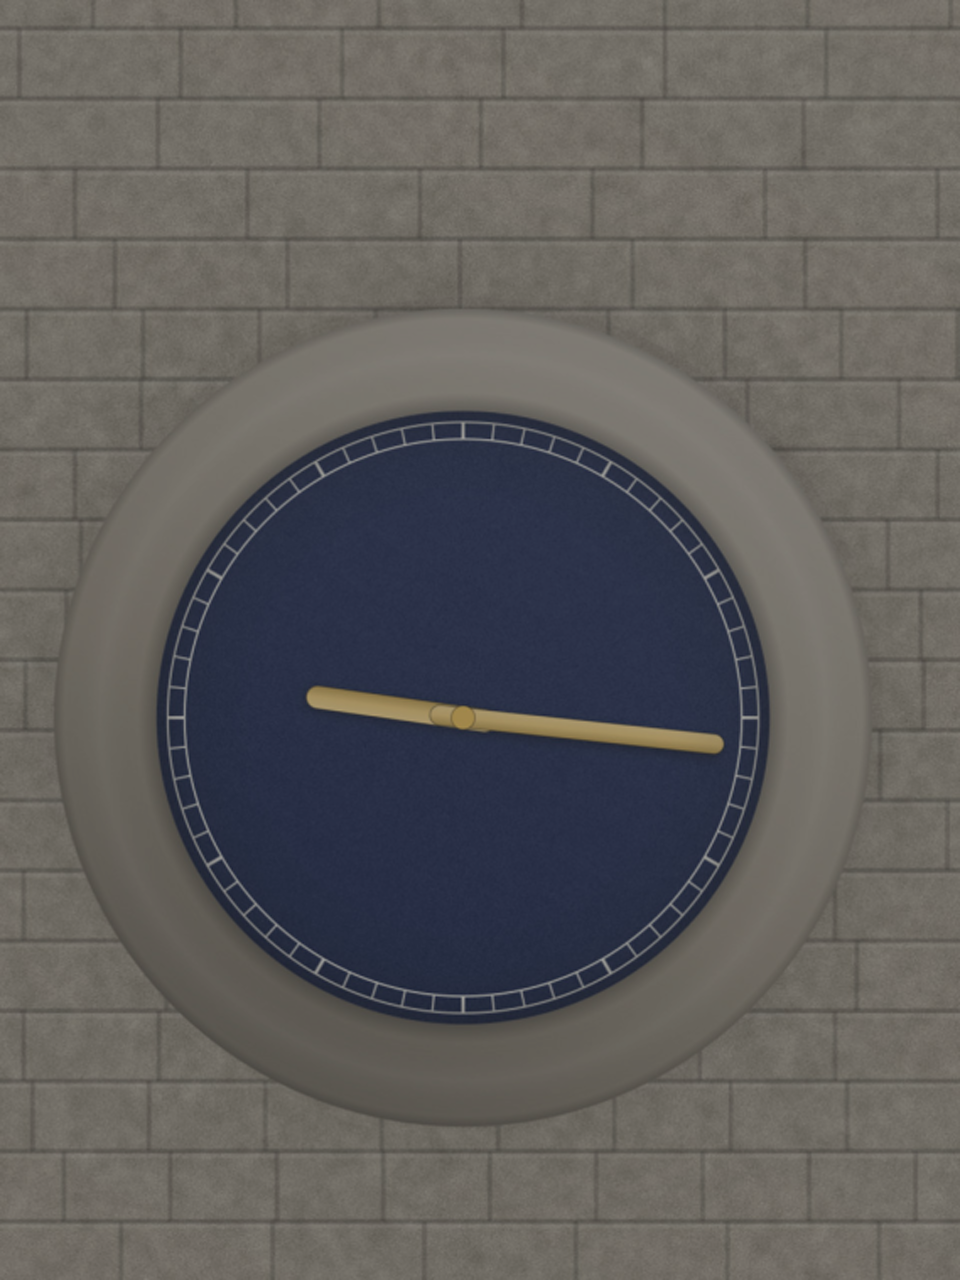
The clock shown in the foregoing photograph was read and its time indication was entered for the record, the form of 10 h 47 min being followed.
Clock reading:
9 h 16 min
